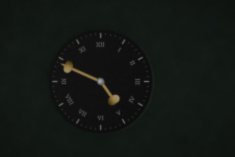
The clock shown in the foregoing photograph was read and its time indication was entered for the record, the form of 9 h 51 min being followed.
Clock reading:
4 h 49 min
